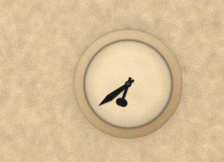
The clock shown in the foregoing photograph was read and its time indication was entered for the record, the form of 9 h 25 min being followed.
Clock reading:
6 h 39 min
